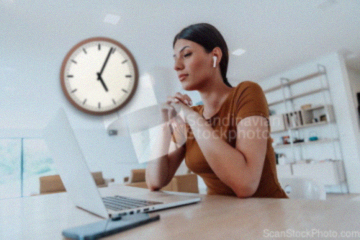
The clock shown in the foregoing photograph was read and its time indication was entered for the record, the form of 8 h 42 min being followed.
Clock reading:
5 h 04 min
